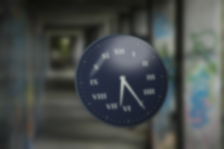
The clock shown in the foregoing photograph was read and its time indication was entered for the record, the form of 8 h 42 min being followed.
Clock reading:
6 h 25 min
